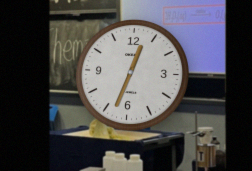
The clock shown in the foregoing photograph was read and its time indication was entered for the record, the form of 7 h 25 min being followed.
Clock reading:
12 h 33 min
